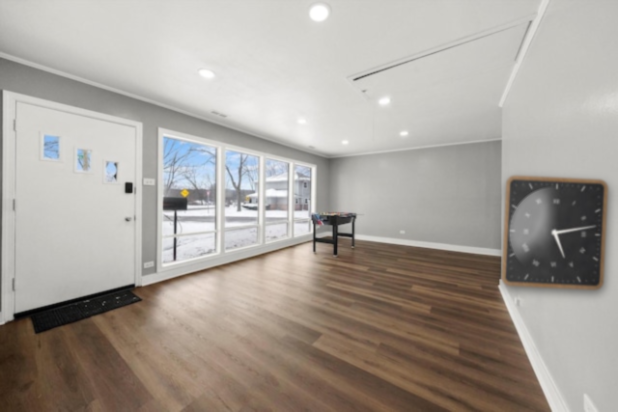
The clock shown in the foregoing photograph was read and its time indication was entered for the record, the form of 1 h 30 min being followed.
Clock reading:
5 h 13 min
